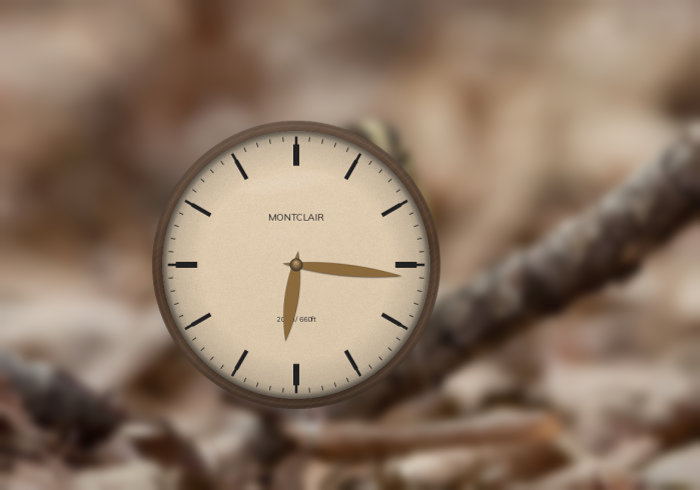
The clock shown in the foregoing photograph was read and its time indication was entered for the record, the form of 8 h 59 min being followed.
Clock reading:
6 h 16 min
